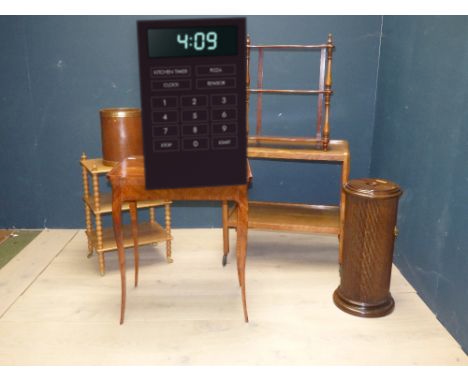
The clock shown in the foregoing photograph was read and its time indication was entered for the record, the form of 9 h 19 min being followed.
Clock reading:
4 h 09 min
